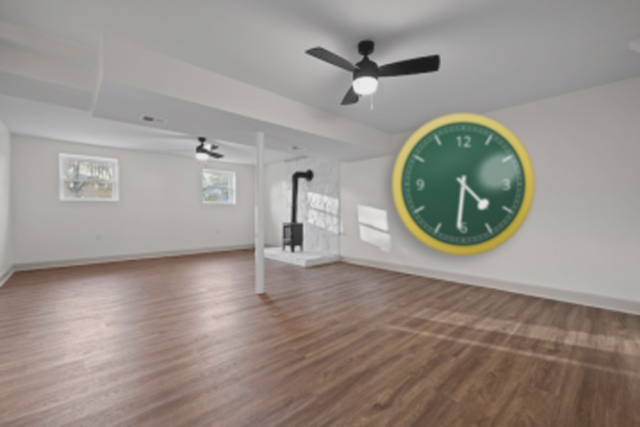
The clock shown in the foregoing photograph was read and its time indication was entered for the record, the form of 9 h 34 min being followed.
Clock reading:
4 h 31 min
